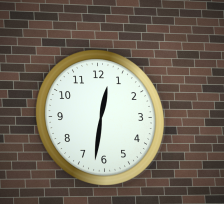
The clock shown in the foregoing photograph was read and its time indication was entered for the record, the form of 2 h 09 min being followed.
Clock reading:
12 h 32 min
